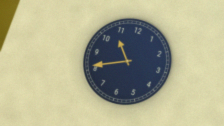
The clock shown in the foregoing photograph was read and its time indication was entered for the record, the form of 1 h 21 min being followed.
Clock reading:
10 h 41 min
